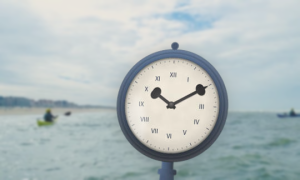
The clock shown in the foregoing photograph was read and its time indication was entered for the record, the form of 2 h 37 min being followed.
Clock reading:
10 h 10 min
